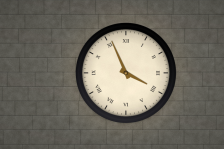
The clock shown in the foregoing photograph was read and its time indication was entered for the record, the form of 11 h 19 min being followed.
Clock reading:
3 h 56 min
